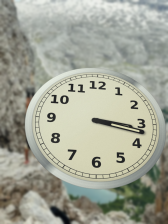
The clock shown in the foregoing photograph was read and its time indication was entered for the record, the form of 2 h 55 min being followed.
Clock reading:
3 h 17 min
